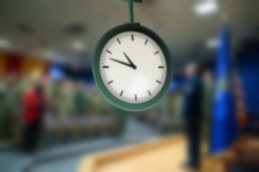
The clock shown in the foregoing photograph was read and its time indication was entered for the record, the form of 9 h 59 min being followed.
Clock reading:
10 h 48 min
